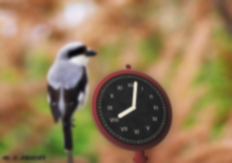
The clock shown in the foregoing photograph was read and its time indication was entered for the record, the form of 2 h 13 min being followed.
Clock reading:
8 h 02 min
